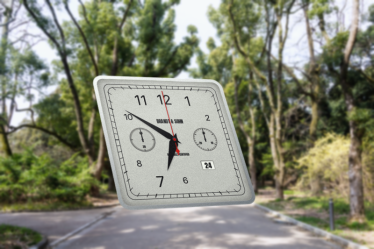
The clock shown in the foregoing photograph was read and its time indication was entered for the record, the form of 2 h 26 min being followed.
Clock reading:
6 h 51 min
